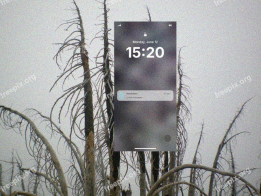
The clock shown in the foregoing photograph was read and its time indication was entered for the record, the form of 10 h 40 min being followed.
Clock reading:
15 h 20 min
